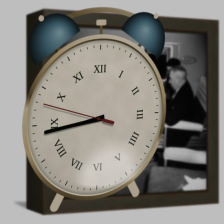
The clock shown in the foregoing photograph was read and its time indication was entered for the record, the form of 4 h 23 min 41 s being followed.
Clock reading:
8 h 43 min 48 s
